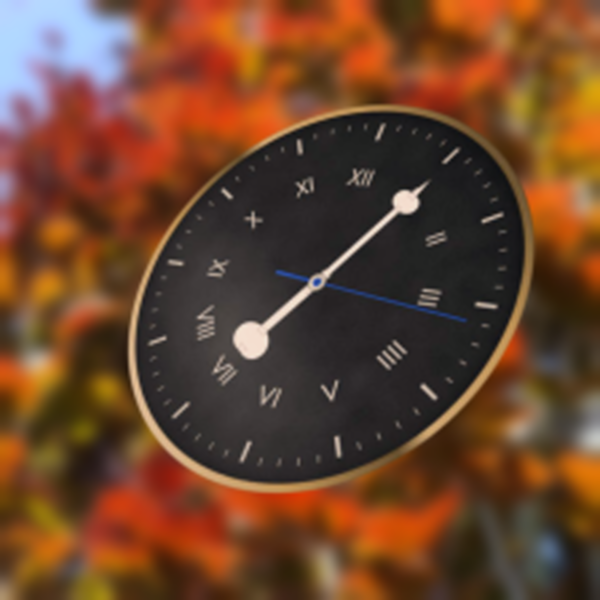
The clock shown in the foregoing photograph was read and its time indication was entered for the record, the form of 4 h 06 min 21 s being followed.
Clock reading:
7 h 05 min 16 s
